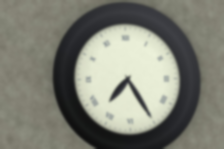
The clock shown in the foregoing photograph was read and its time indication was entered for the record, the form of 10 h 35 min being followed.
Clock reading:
7 h 25 min
